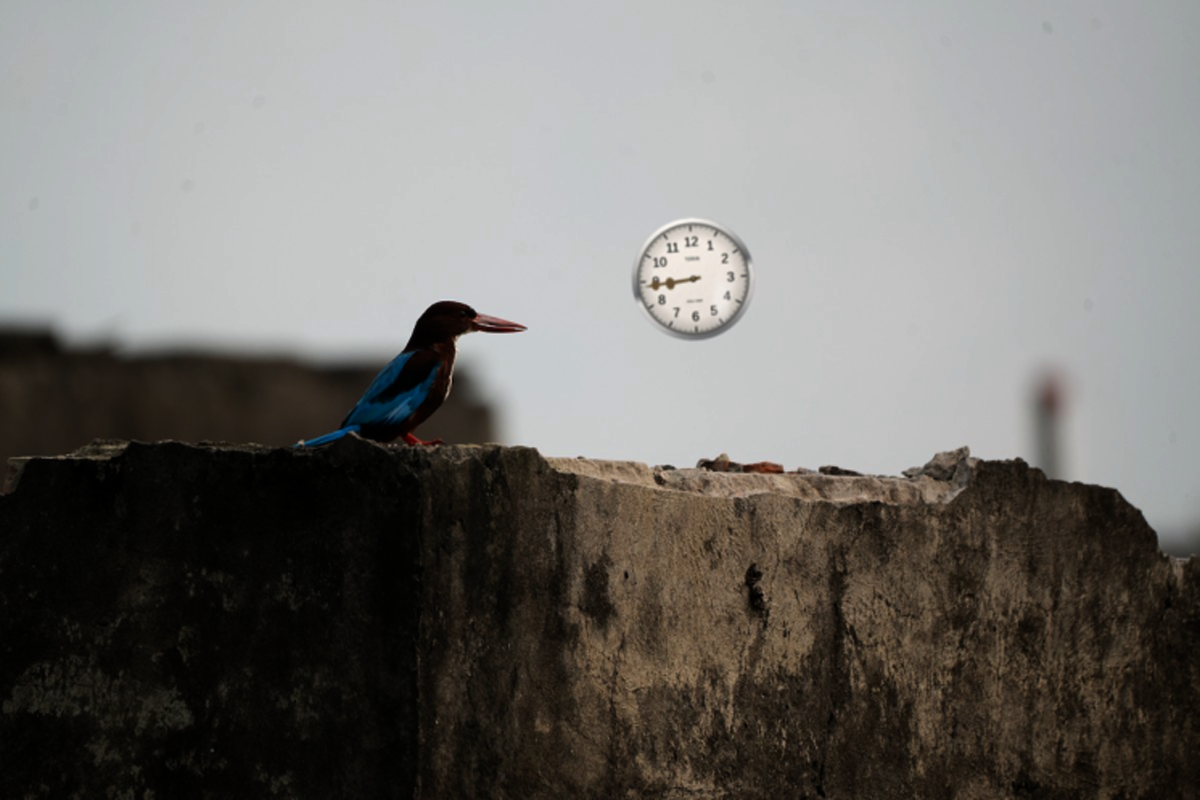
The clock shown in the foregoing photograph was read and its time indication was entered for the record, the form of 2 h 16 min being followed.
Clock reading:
8 h 44 min
